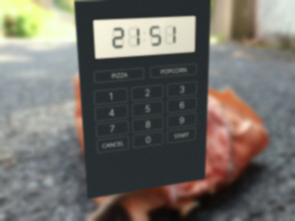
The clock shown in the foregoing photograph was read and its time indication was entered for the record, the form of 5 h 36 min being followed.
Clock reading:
21 h 51 min
